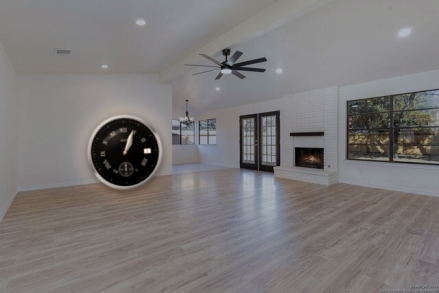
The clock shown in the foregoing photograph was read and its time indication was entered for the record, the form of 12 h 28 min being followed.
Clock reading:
1 h 04 min
